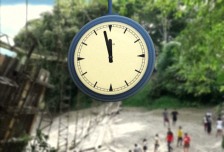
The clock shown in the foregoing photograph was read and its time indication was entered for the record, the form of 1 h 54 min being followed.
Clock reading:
11 h 58 min
